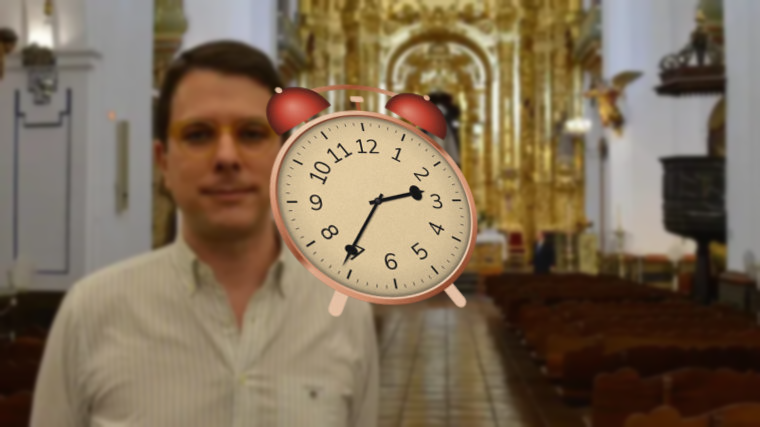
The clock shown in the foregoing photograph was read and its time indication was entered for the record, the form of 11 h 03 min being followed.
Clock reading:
2 h 36 min
